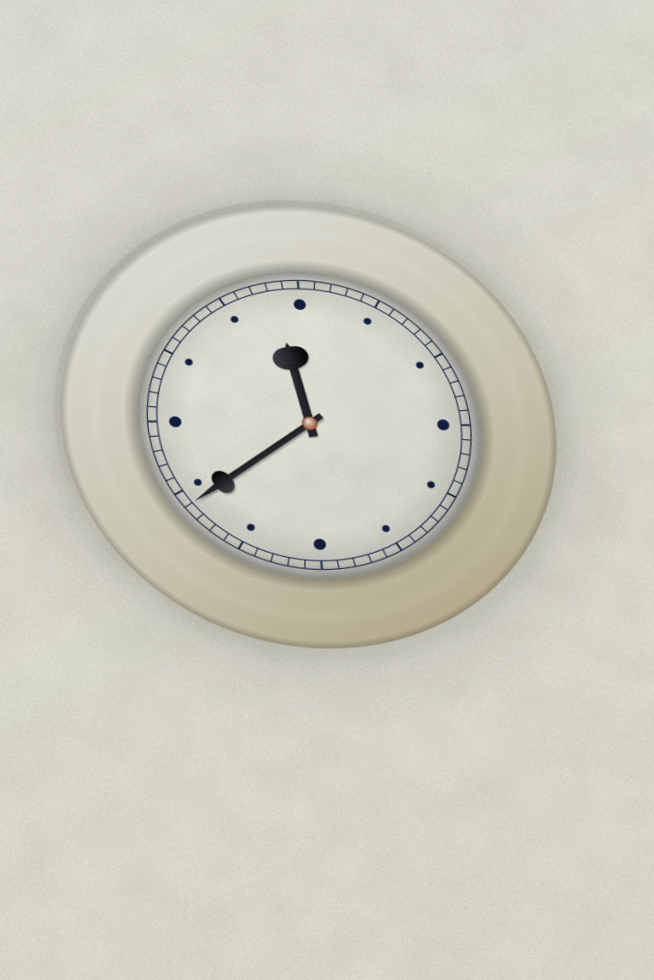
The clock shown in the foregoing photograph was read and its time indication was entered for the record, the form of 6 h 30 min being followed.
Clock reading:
11 h 39 min
